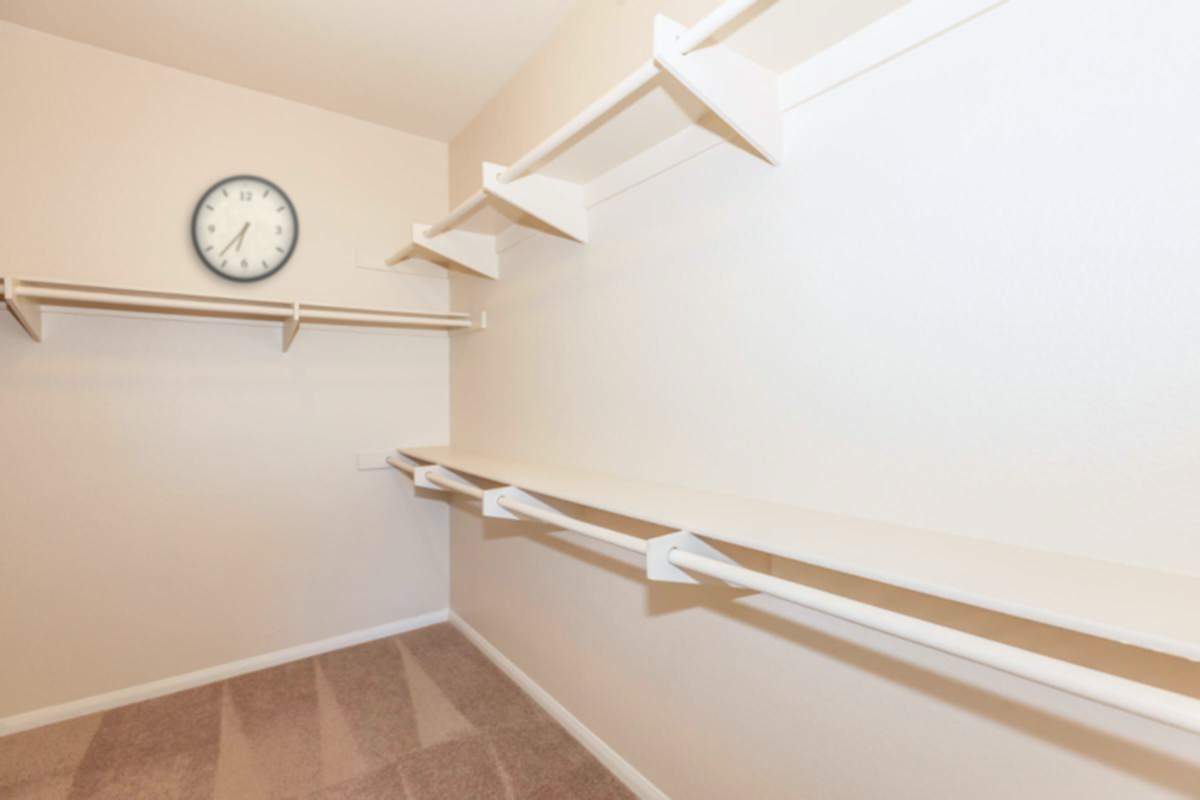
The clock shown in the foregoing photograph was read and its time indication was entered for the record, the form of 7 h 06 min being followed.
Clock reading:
6 h 37 min
